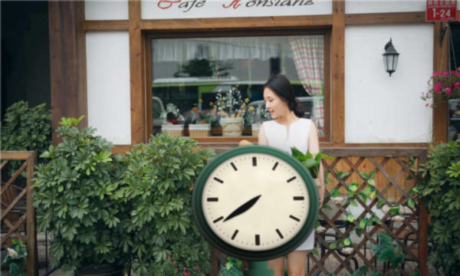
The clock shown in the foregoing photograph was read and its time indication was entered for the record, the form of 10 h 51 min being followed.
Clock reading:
7 h 39 min
